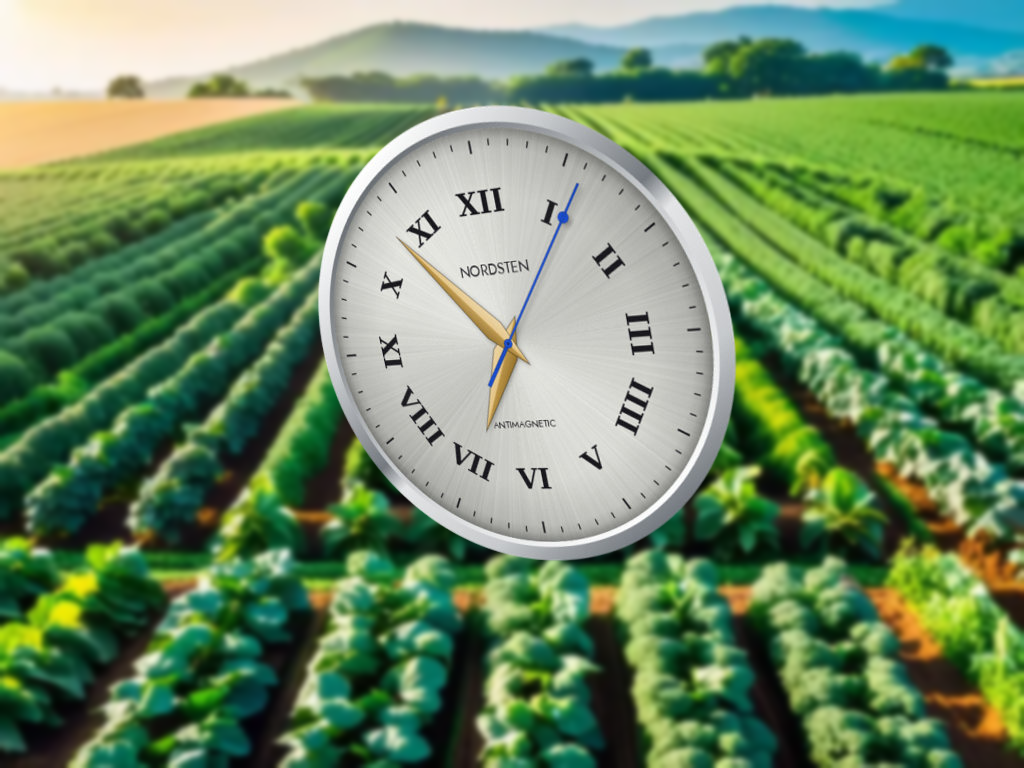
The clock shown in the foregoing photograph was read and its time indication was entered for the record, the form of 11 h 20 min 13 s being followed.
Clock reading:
6 h 53 min 06 s
